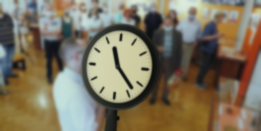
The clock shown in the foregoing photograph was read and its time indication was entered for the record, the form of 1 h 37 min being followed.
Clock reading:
11 h 23 min
